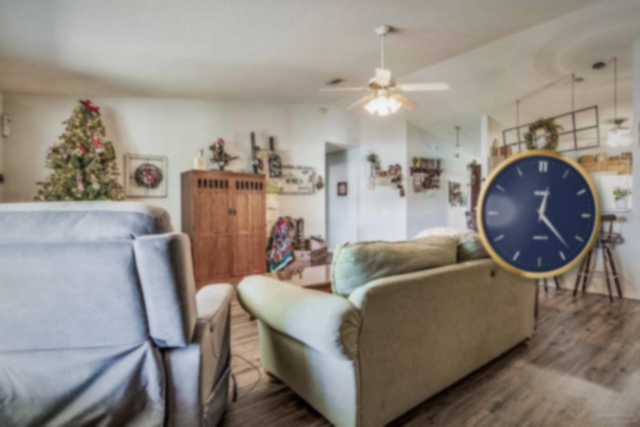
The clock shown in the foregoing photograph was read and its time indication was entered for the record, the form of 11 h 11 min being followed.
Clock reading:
12 h 23 min
